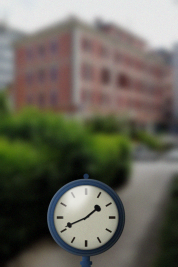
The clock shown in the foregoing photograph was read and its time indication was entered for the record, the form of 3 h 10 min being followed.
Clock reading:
1 h 41 min
